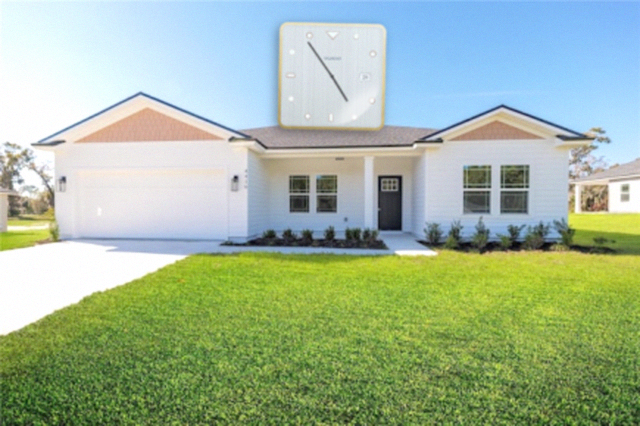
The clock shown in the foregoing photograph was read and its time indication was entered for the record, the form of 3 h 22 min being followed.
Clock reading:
4 h 54 min
